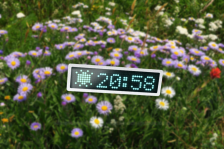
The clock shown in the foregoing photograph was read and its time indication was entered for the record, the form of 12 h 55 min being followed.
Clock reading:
20 h 58 min
